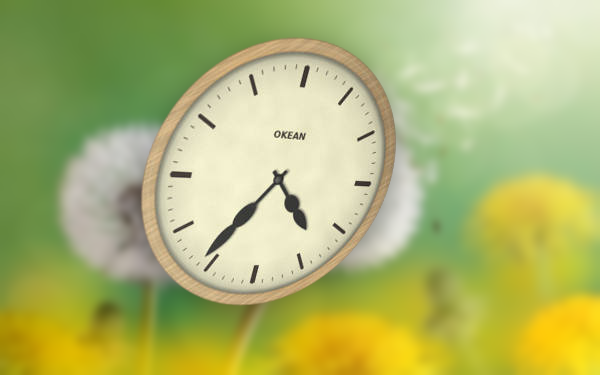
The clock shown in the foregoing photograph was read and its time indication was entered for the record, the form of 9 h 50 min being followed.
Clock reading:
4 h 36 min
